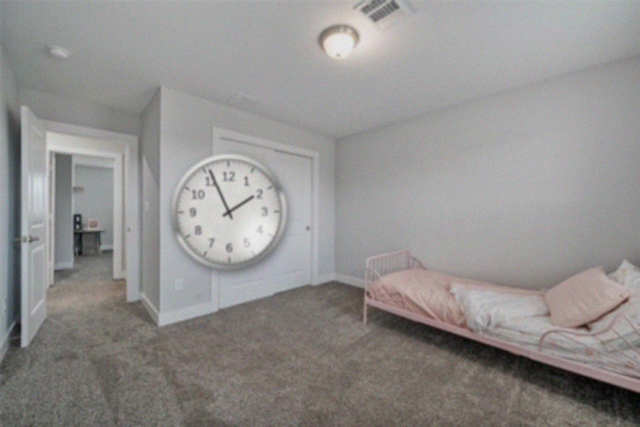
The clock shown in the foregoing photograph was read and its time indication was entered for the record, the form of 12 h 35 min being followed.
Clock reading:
1 h 56 min
